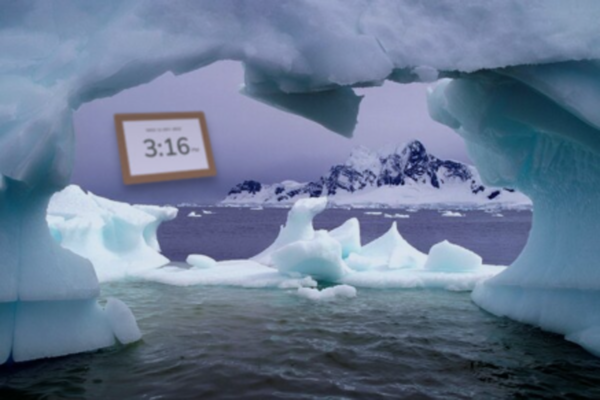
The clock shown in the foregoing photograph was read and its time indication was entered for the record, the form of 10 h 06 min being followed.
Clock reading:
3 h 16 min
